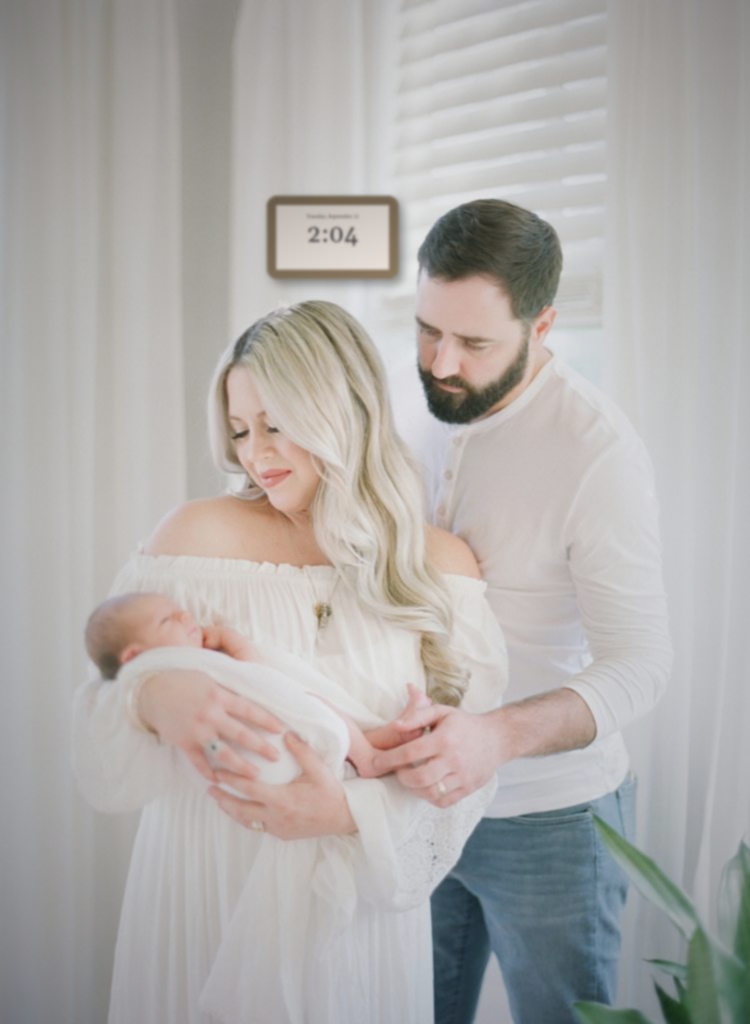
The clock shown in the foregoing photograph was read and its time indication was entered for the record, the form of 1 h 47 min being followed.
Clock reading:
2 h 04 min
